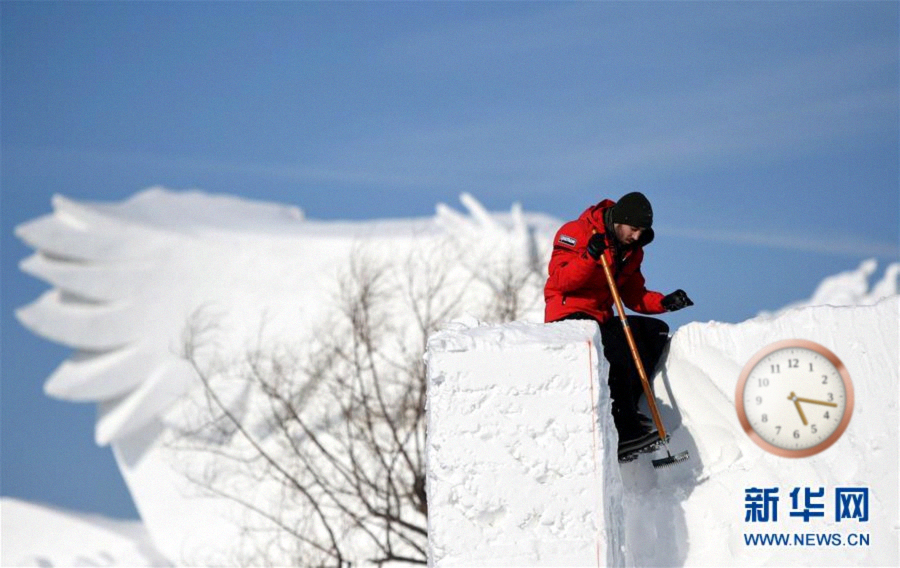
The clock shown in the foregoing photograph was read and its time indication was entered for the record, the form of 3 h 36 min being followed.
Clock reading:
5 h 17 min
